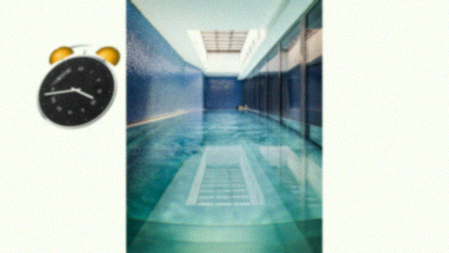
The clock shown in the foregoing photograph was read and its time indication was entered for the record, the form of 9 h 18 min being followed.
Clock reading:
3 h 43 min
